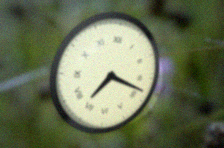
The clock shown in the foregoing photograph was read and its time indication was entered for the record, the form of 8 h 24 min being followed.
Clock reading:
7 h 18 min
